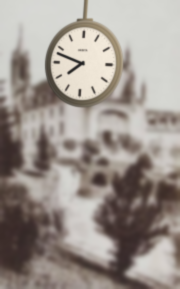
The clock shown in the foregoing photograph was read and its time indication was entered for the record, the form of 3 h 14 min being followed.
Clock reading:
7 h 48 min
